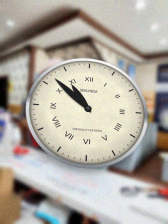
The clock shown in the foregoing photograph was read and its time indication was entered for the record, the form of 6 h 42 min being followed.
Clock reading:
10 h 52 min
